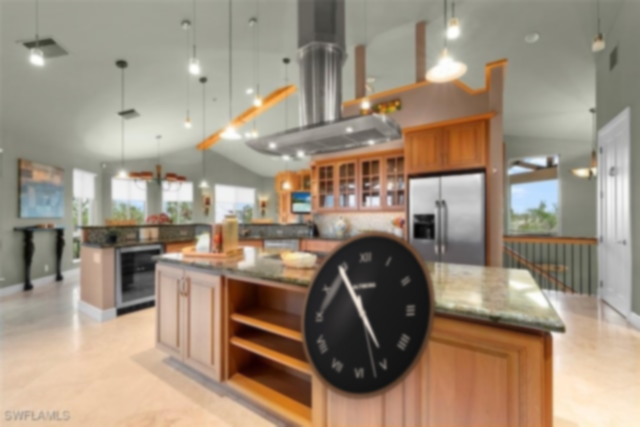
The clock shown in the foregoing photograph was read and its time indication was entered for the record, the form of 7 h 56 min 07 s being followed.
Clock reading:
4 h 54 min 27 s
